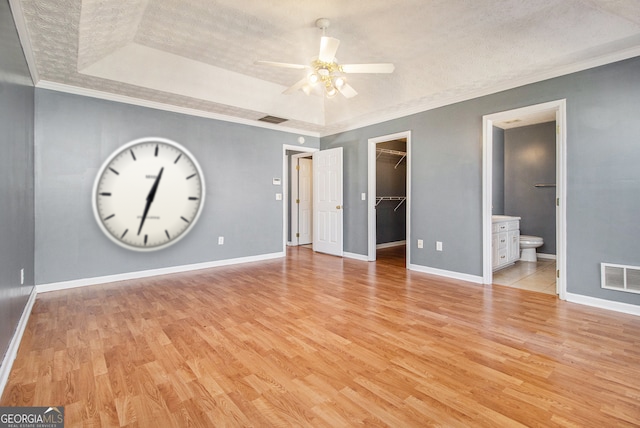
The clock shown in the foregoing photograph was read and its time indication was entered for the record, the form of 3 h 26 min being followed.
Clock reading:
12 h 32 min
